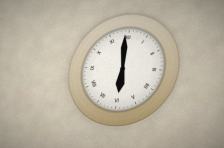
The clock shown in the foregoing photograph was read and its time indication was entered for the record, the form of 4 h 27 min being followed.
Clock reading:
5 h 59 min
